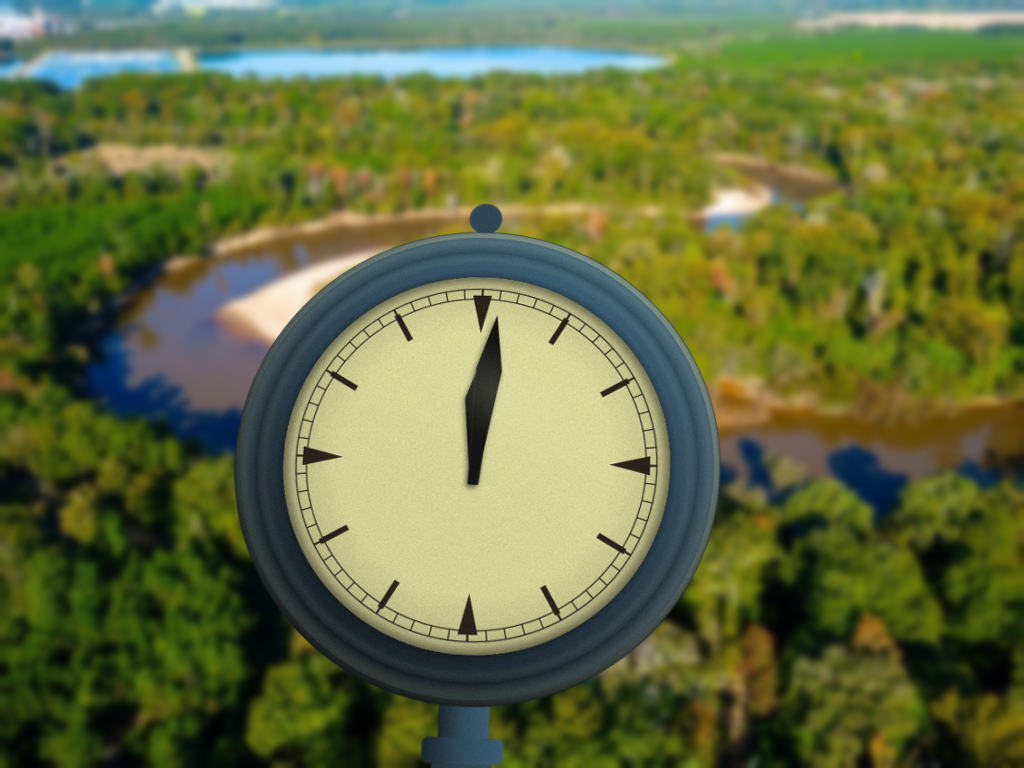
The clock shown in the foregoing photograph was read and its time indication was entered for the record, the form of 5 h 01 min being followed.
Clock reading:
12 h 01 min
